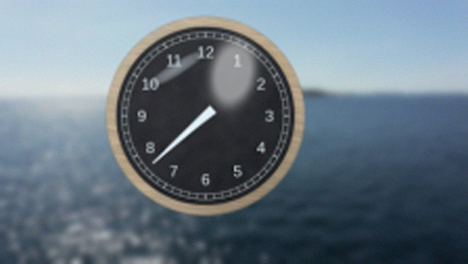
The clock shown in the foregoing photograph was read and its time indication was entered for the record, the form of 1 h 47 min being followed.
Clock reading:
7 h 38 min
